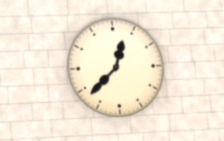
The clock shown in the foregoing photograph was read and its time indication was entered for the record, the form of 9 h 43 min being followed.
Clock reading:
12 h 38 min
